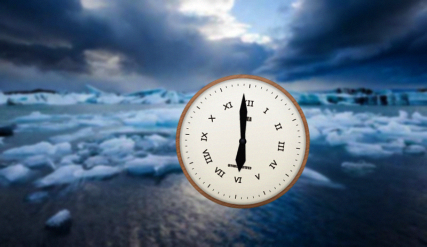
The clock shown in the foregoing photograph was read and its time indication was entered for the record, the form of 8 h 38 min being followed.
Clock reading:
5 h 59 min
